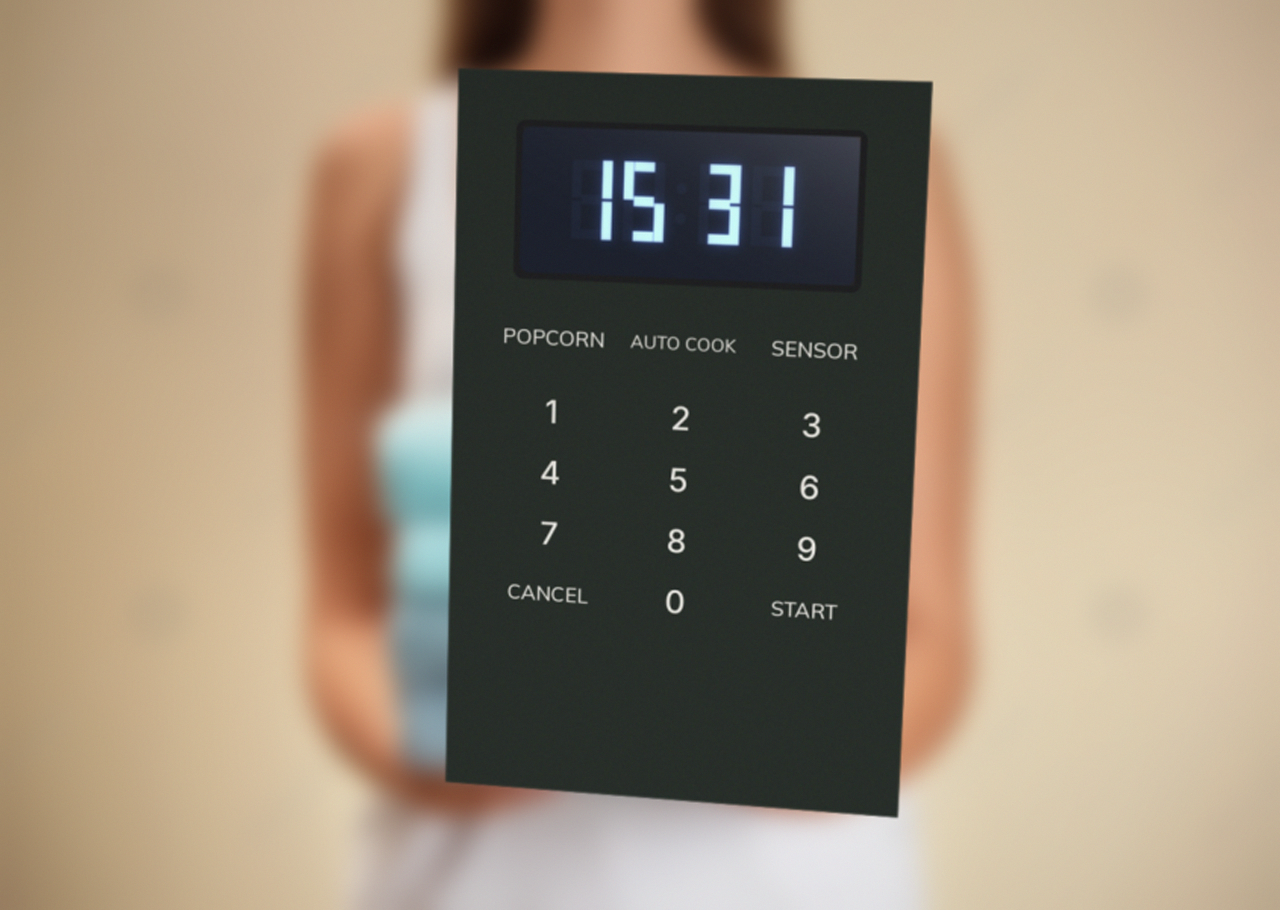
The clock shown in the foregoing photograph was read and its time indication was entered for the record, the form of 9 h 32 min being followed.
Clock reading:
15 h 31 min
